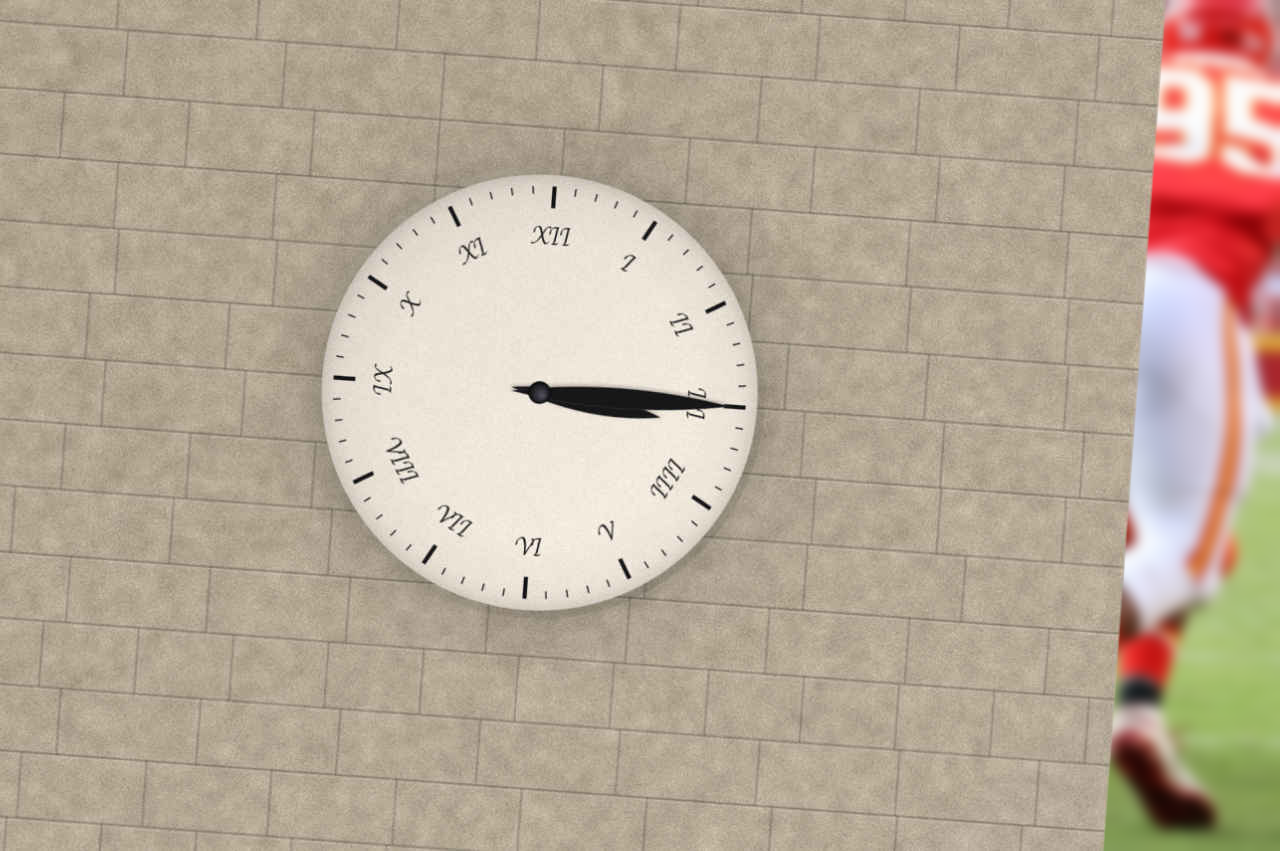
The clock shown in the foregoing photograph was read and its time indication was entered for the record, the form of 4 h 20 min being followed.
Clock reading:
3 h 15 min
